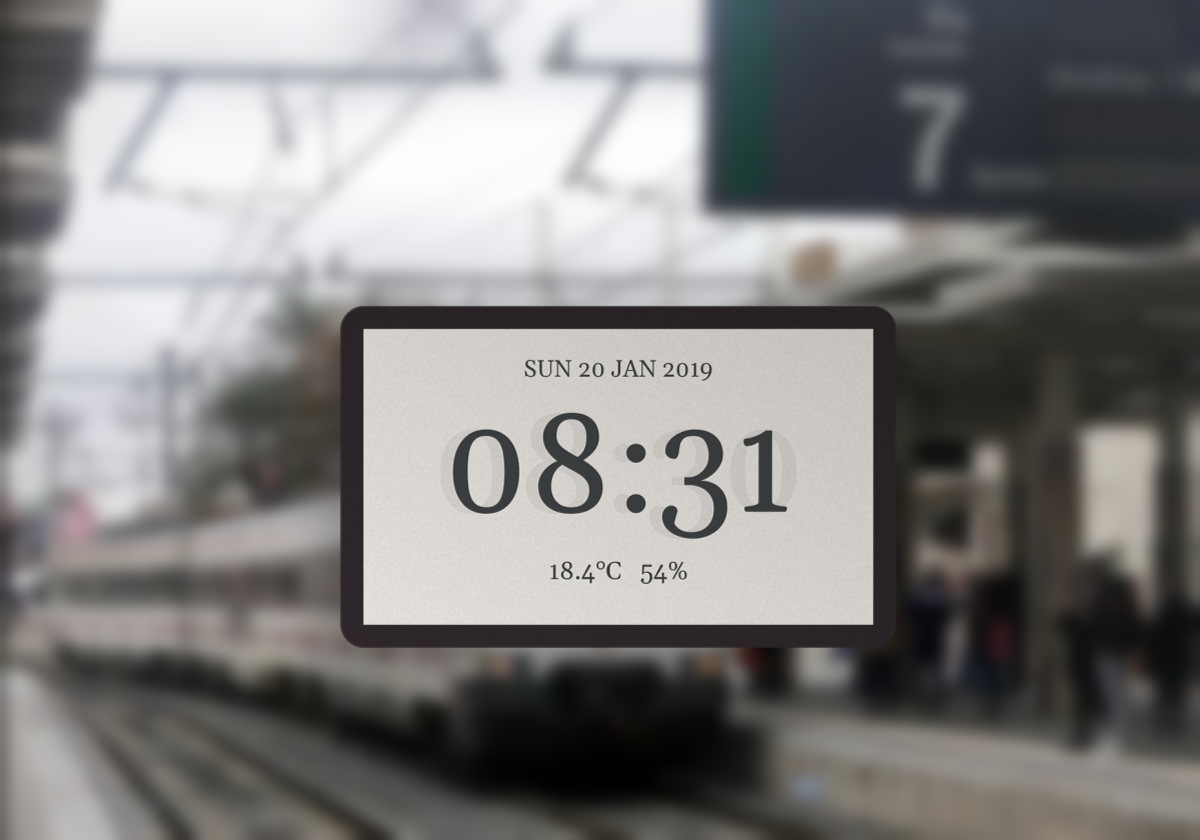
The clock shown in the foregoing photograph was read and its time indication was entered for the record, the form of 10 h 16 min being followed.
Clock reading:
8 h 31 min
